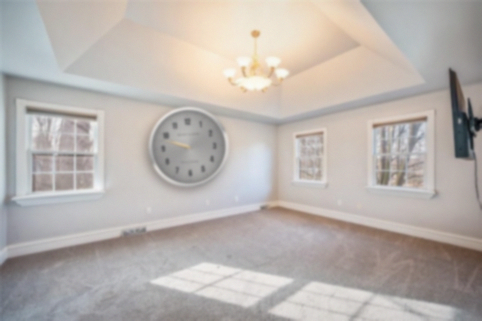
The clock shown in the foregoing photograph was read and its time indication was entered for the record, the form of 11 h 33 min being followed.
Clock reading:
9 h 48 min
